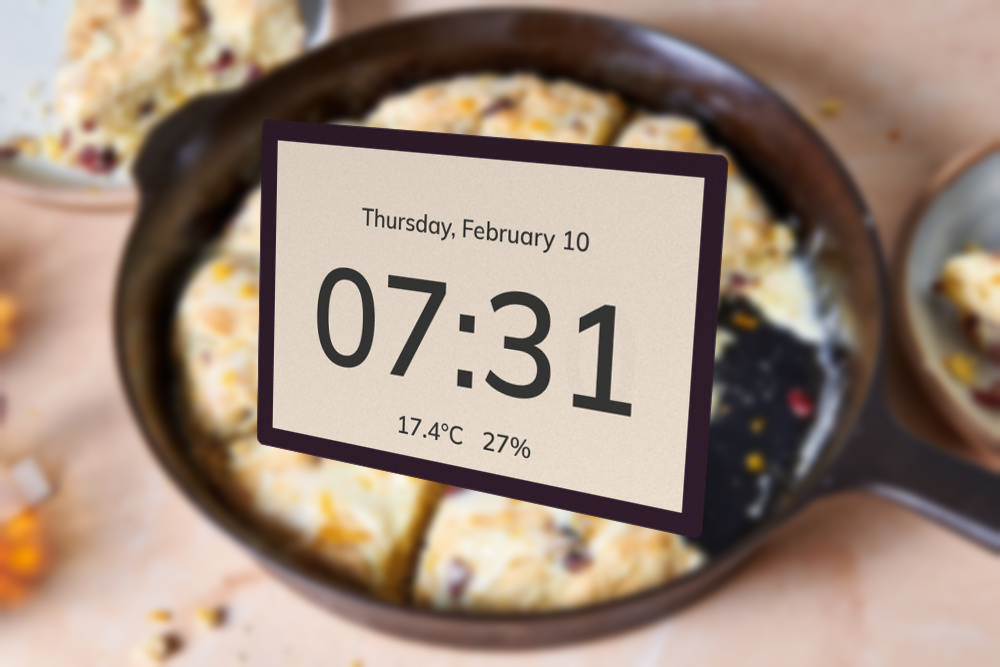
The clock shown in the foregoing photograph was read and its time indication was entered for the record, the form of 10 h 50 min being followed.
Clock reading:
7 h 31 min
